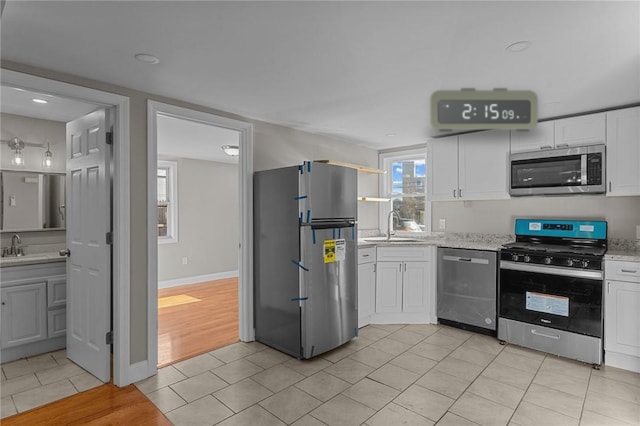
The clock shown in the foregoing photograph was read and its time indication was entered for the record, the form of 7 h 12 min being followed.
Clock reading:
2 h 15 min
